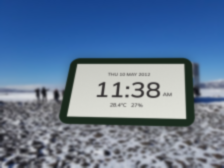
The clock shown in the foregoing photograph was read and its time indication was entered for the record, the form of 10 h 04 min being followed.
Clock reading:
11 h 38 min
